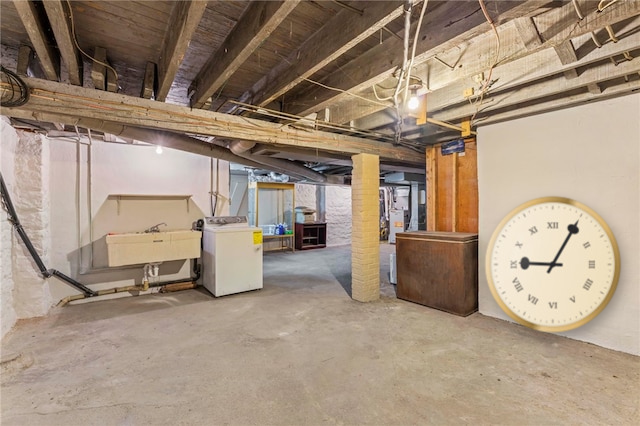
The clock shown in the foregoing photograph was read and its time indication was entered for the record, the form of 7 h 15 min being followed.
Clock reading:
9 h 05 min
